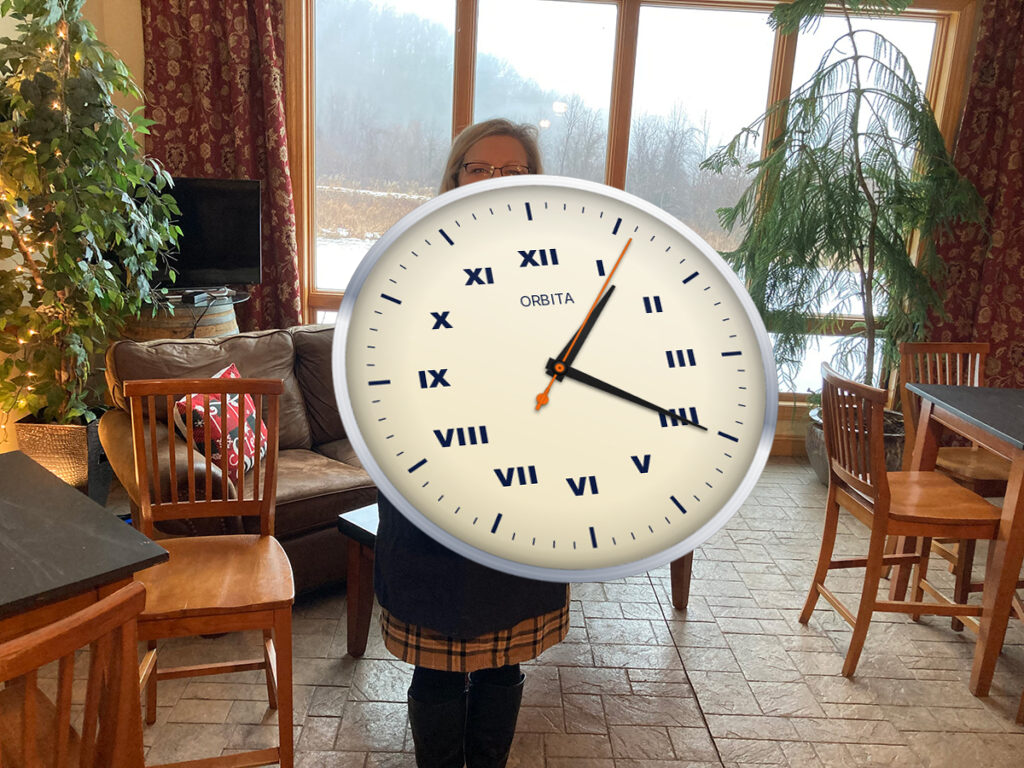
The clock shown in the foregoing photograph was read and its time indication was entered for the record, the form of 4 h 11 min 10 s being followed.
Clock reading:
1 h 20 min 06 s
